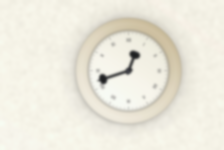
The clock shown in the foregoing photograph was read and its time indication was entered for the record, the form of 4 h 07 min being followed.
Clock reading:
12 h 42 min
